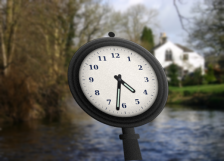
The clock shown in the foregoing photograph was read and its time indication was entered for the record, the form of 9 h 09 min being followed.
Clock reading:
4 h 32 min
